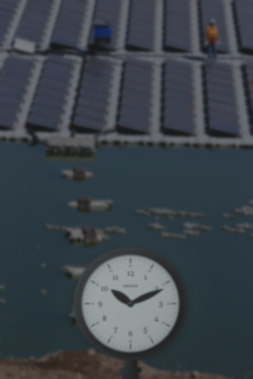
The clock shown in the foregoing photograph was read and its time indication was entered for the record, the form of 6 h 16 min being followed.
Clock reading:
10 h 11 min
